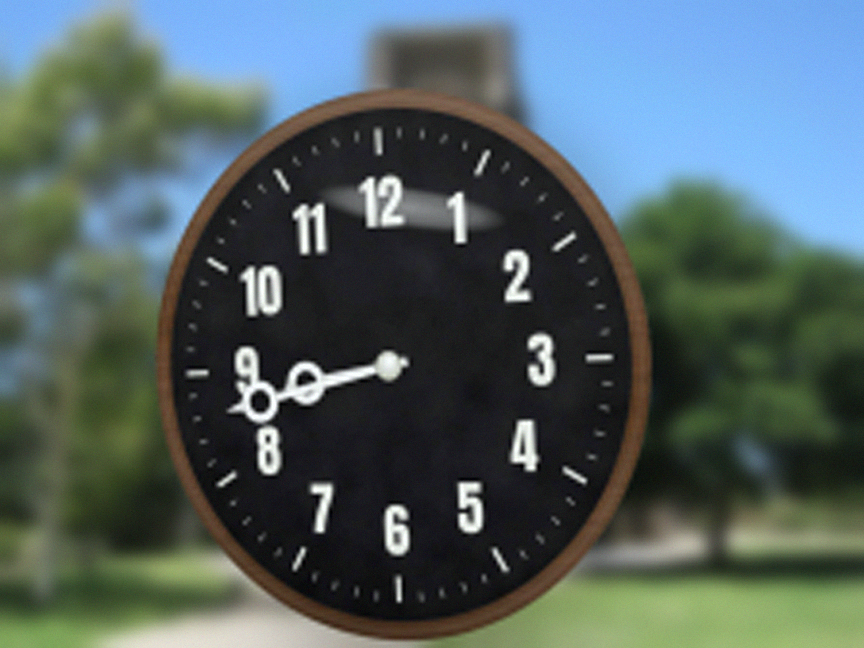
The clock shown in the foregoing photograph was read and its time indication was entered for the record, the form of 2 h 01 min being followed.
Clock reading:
8 h 43 min
